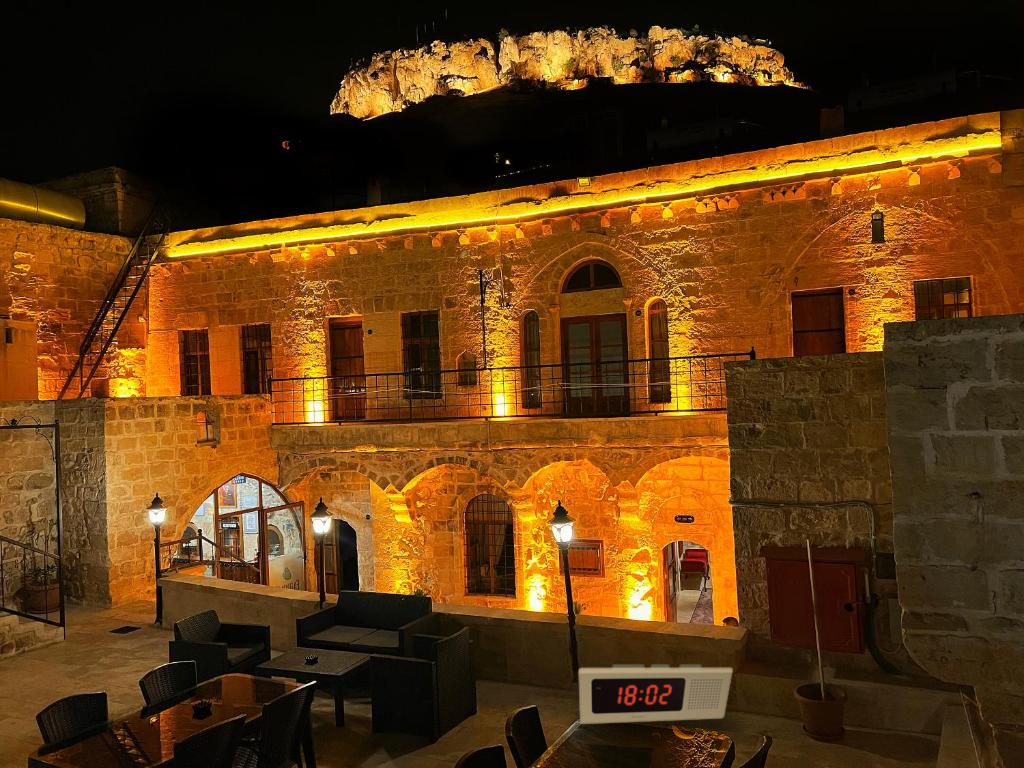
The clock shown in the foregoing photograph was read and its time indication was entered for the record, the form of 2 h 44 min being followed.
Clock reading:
18 h 02 min
